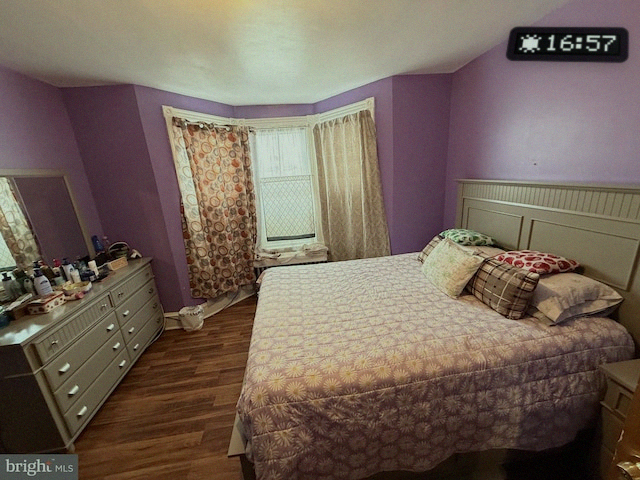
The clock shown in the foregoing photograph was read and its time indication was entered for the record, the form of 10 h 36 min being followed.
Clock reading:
16 h 57 min
